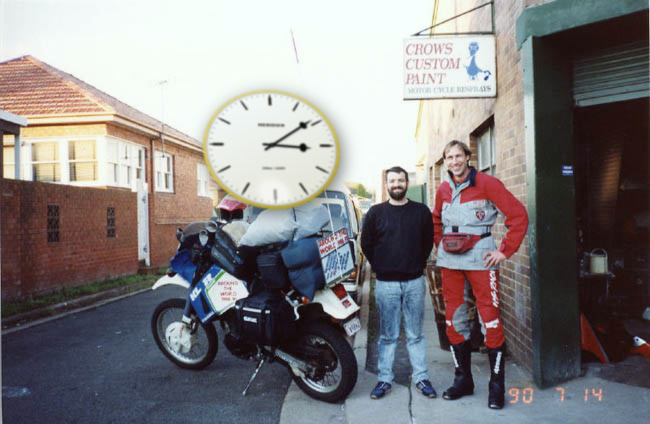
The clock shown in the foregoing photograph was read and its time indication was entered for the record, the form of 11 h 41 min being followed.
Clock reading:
3 h 09 min
